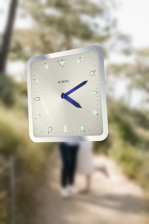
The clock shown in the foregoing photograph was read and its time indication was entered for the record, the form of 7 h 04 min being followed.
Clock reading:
4 h 11 min
